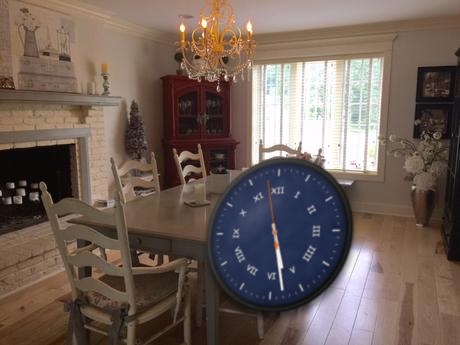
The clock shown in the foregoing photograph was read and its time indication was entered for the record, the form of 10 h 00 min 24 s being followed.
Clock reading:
5 h 27 min 58 s
